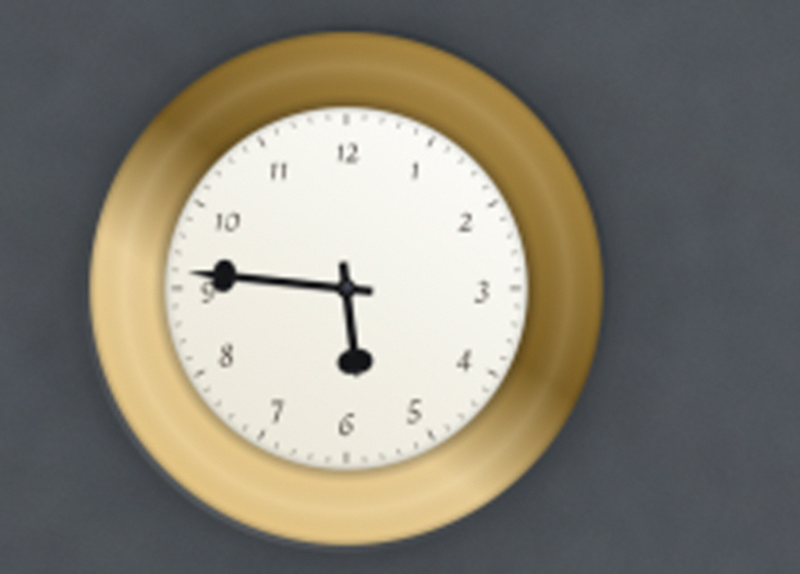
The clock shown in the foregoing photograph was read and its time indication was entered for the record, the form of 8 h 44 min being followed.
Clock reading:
5 h 46 min
